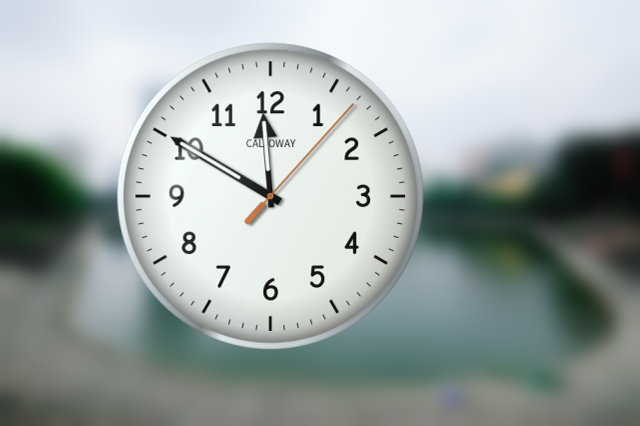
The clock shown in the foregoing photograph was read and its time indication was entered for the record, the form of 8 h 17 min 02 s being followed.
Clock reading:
11 h 50 min 07 s
